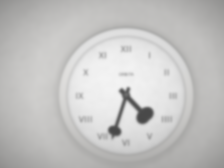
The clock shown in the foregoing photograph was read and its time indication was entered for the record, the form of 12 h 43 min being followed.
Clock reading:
4 h 33 min
